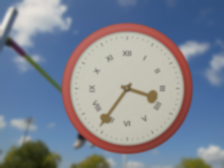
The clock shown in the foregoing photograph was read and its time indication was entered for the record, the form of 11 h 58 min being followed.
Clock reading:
3 h 36 min
